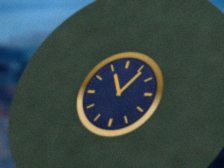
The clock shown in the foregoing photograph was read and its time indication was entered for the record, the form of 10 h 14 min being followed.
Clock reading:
11 h 06 min
